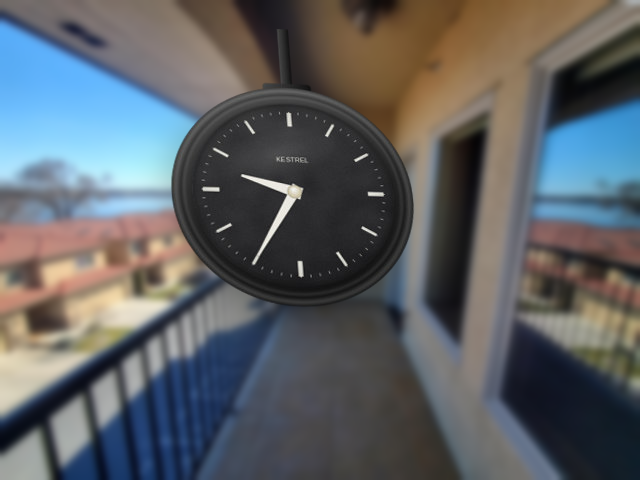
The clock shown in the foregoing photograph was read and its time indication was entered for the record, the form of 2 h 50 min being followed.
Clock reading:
9 h 35 min
